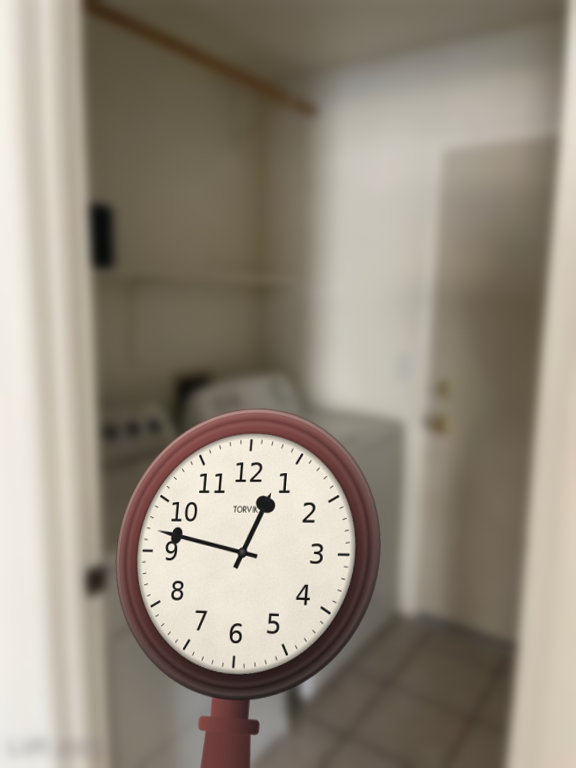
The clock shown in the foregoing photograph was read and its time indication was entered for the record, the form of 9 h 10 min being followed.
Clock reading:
12 h 47 min
